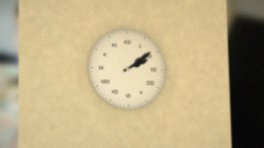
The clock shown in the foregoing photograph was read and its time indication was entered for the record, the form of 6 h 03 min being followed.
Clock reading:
2 h 09 min
